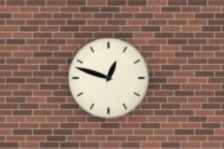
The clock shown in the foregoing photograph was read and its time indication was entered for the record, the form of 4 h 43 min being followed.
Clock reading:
12 h 48 min
